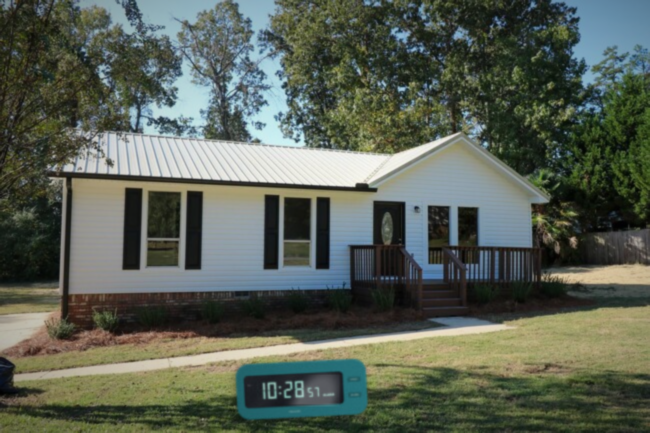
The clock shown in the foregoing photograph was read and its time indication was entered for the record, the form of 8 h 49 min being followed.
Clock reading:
10 h 28 min
